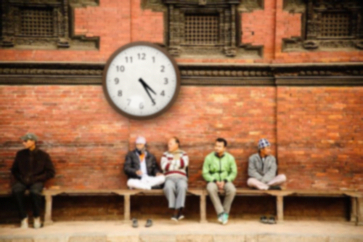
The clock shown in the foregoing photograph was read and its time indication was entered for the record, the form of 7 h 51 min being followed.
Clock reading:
4 h 25 min
